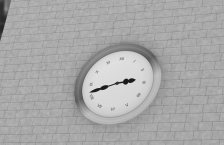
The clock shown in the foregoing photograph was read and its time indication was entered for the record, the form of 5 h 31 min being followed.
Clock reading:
2 h 42 min
